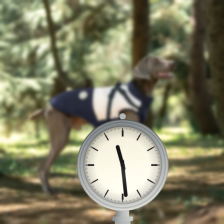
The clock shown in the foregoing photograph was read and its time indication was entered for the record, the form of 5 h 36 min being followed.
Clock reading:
11 h 29 min
